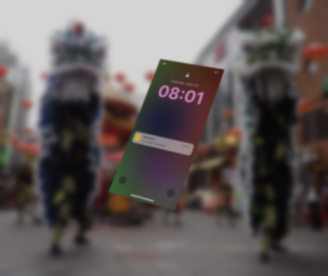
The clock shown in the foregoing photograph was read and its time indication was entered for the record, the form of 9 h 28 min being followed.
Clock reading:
8 h 01 min
